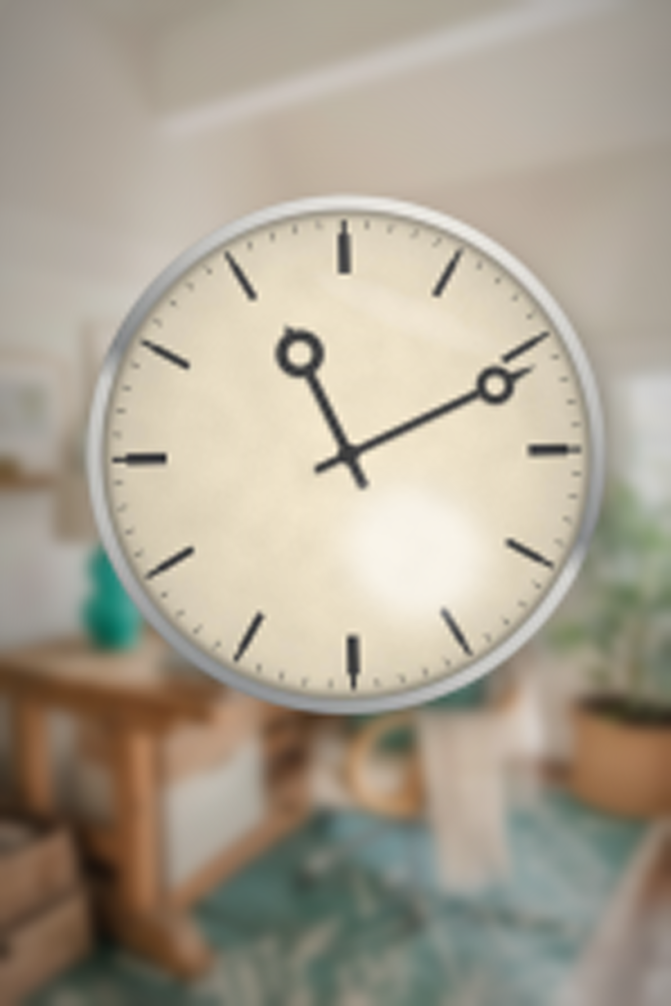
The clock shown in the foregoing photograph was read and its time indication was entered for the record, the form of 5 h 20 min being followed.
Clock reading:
11 h 11 min
